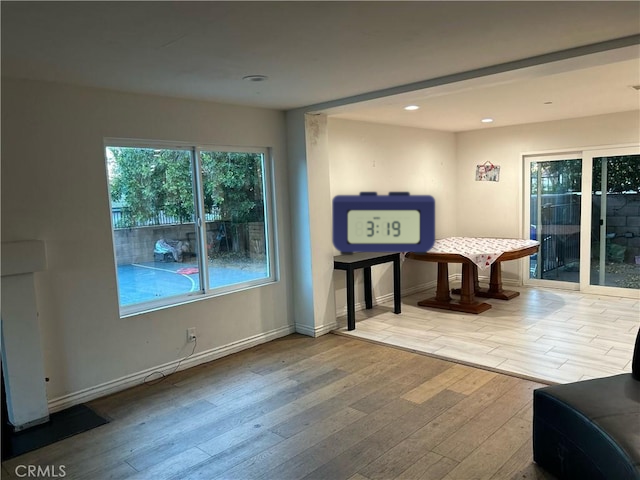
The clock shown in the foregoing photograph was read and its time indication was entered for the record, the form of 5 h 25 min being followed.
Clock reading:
3 h 19 min
